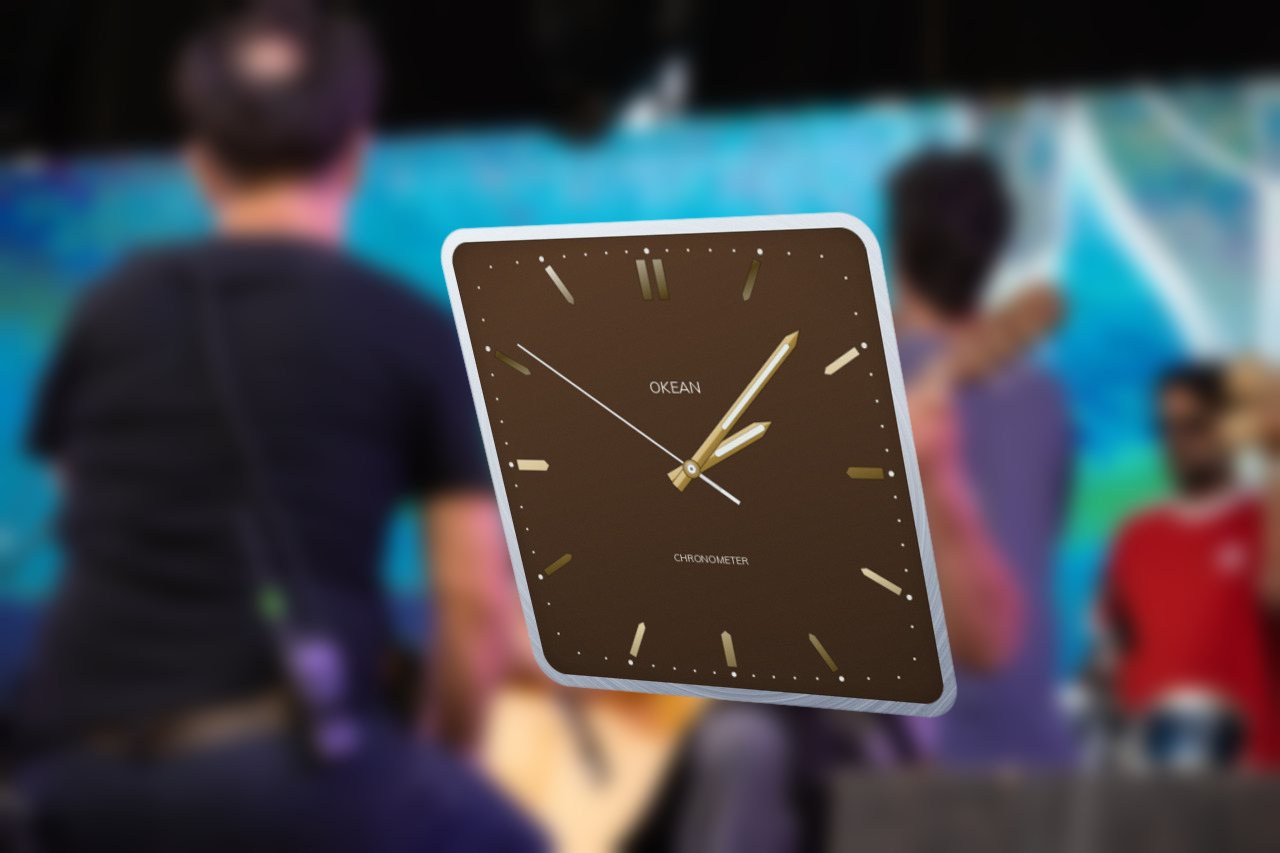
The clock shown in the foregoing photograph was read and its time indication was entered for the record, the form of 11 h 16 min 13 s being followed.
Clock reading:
2 h 07 min 51 s
